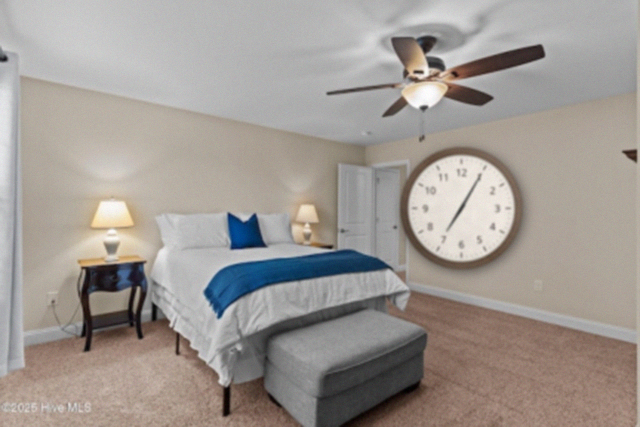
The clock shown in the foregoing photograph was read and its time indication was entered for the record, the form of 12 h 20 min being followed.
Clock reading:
7 h 05 min
